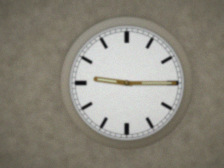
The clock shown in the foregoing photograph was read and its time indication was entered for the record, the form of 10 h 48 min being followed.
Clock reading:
9 h 15 min
